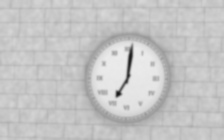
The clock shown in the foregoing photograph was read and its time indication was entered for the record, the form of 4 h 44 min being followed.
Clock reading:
7 h 01 min
